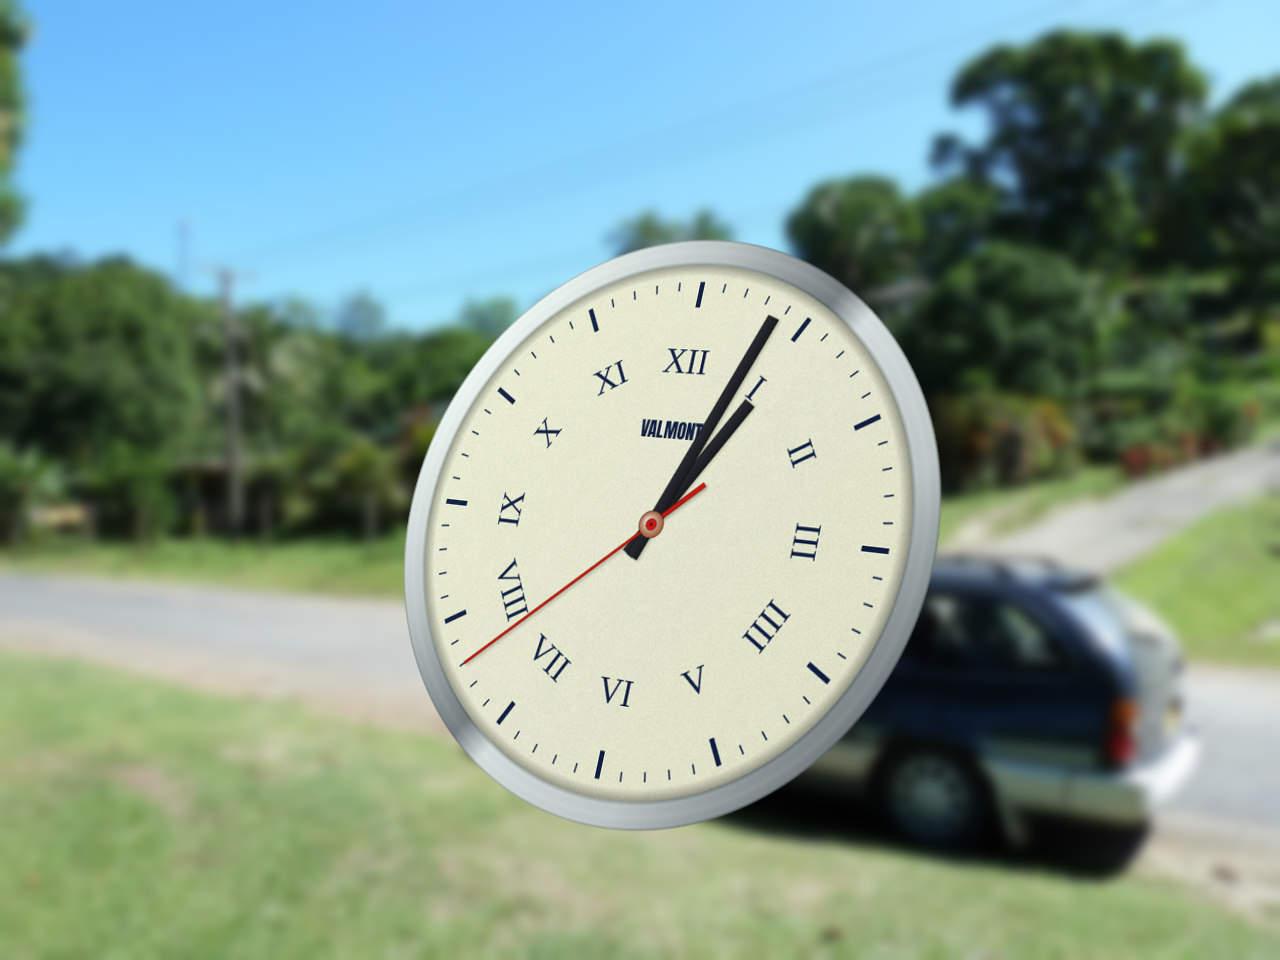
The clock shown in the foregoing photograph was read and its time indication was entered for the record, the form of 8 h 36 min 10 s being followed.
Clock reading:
1 h 03 min 38 s
